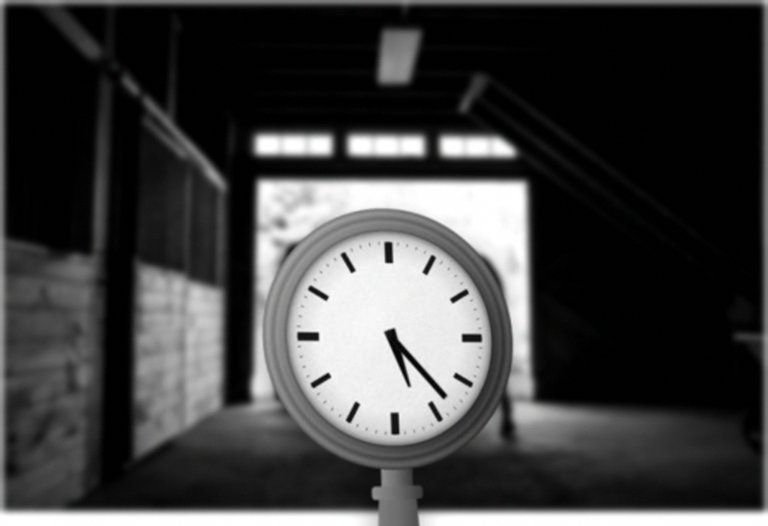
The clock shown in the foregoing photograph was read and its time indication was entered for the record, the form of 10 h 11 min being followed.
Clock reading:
5 h 23 min
